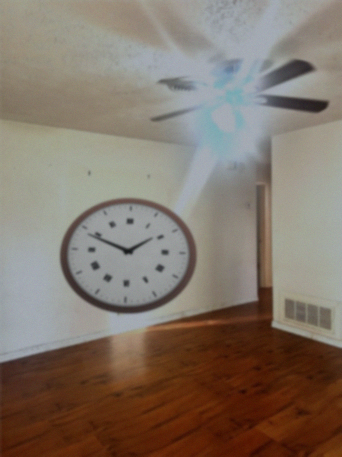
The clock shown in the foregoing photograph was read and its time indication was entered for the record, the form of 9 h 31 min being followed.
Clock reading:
1 h 49 min
